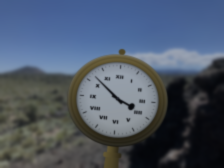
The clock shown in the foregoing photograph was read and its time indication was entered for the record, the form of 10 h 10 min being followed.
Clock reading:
3 h 52 min
